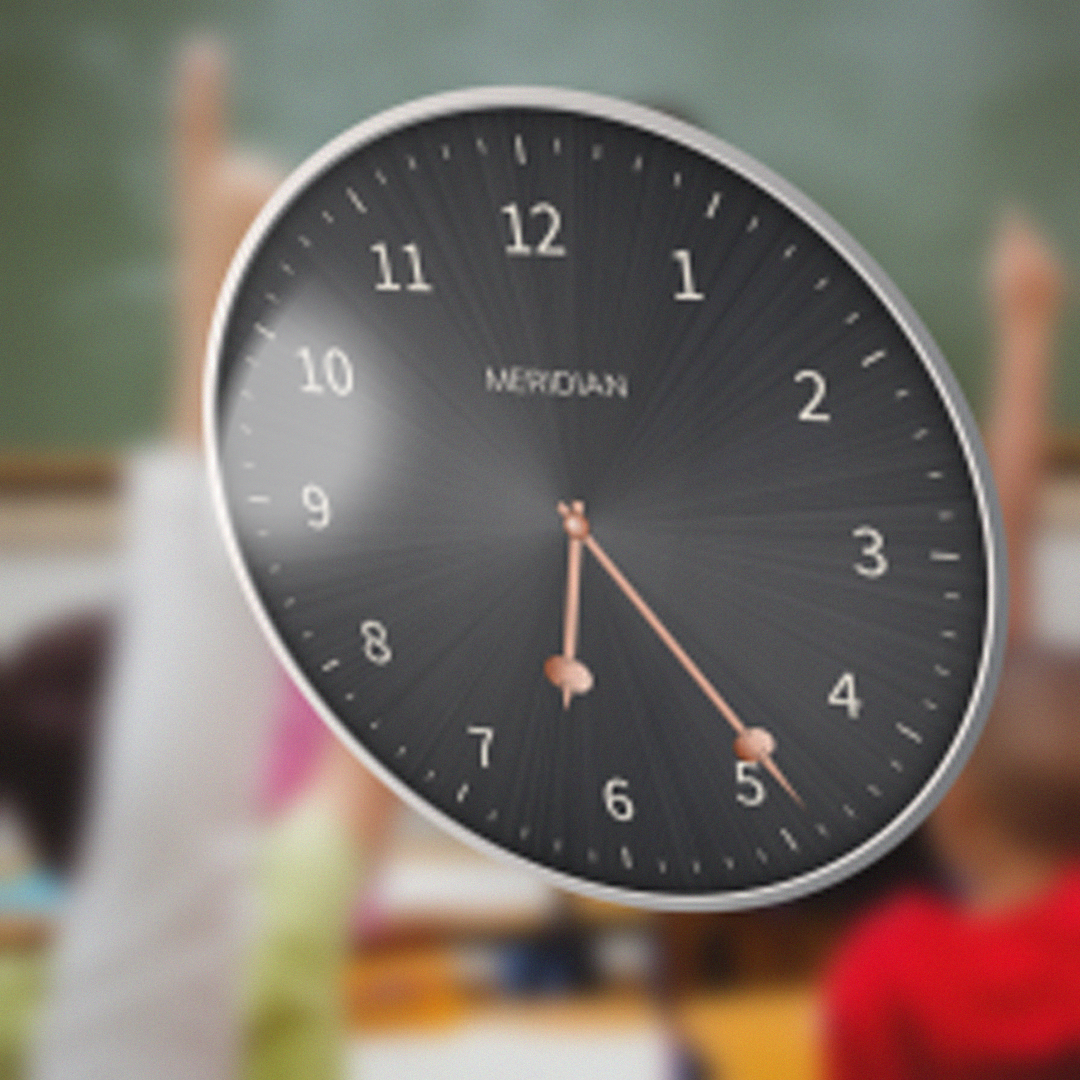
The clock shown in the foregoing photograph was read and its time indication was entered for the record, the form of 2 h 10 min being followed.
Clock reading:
6 h 24 min
